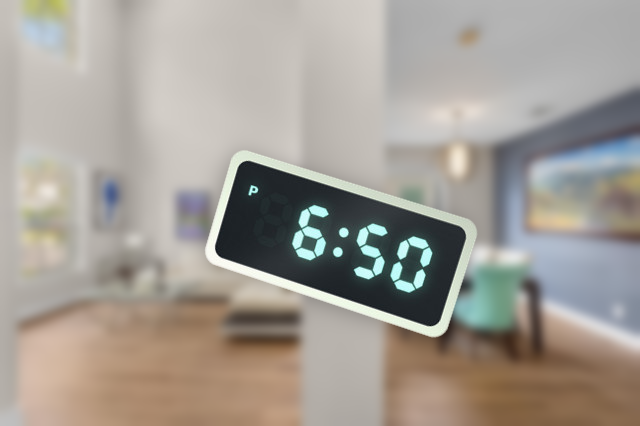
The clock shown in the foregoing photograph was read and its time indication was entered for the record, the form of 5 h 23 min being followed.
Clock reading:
6 h 50 min
